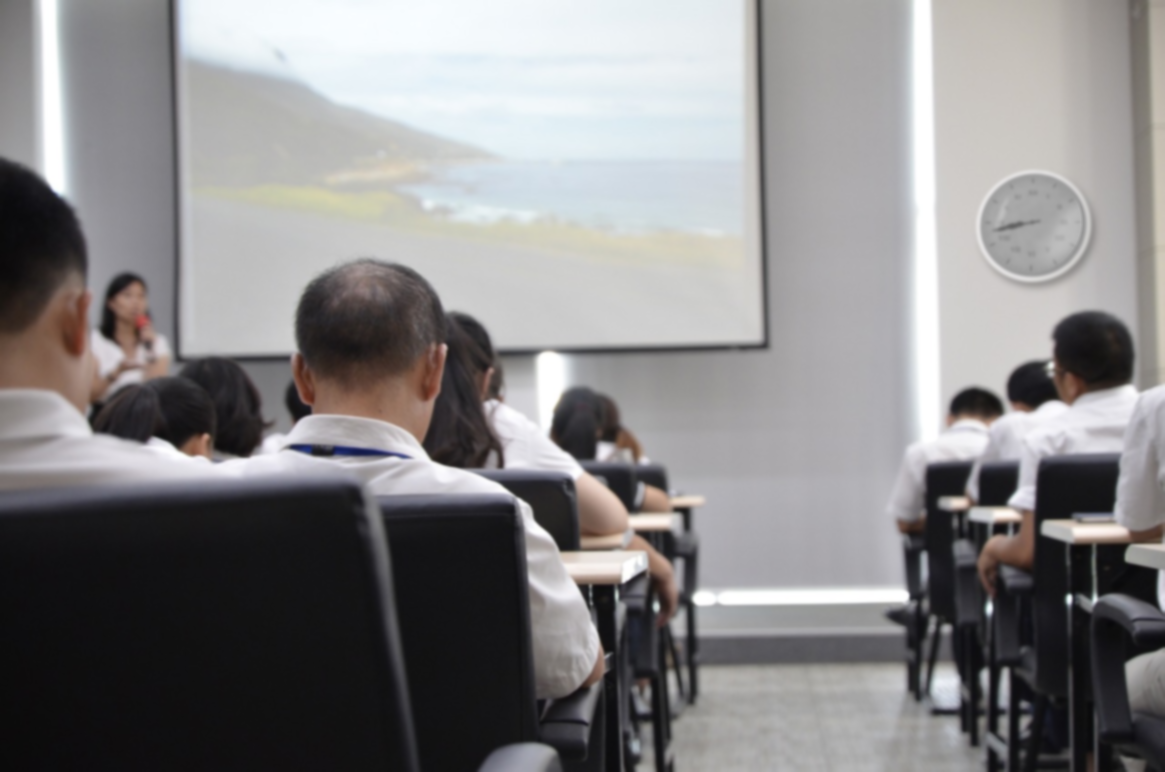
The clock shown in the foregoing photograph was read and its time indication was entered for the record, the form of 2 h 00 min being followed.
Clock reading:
8 h 43 min
